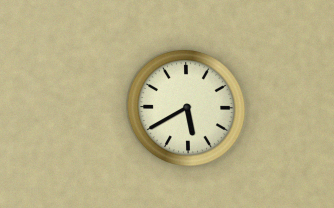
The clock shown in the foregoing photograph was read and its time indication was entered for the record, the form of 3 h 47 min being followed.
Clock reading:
5 h 40 min
